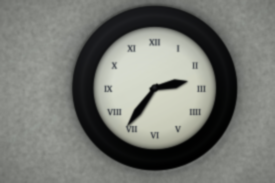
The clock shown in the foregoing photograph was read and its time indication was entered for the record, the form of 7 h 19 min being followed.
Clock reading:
2 h 36 min
